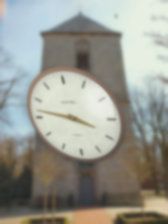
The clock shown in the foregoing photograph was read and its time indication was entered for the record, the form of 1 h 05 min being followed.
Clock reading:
3 h 47 min
